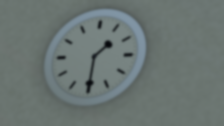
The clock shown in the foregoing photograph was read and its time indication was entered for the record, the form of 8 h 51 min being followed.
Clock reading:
1 h 30 min
